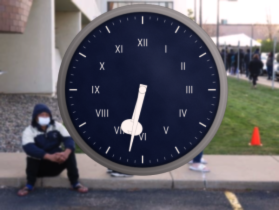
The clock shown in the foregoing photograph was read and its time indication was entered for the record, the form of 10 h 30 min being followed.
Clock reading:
6 h 32 min
